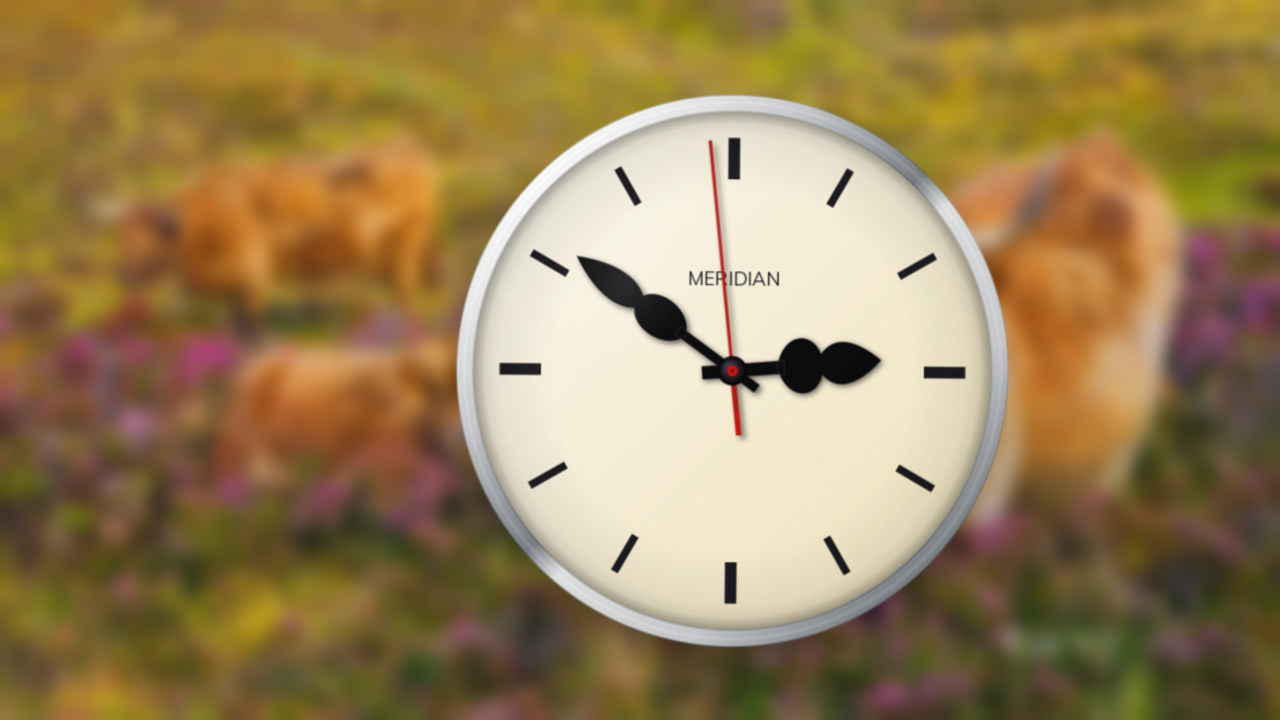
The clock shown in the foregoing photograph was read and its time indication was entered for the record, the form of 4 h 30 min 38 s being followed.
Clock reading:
2 h 50 min 59 s
